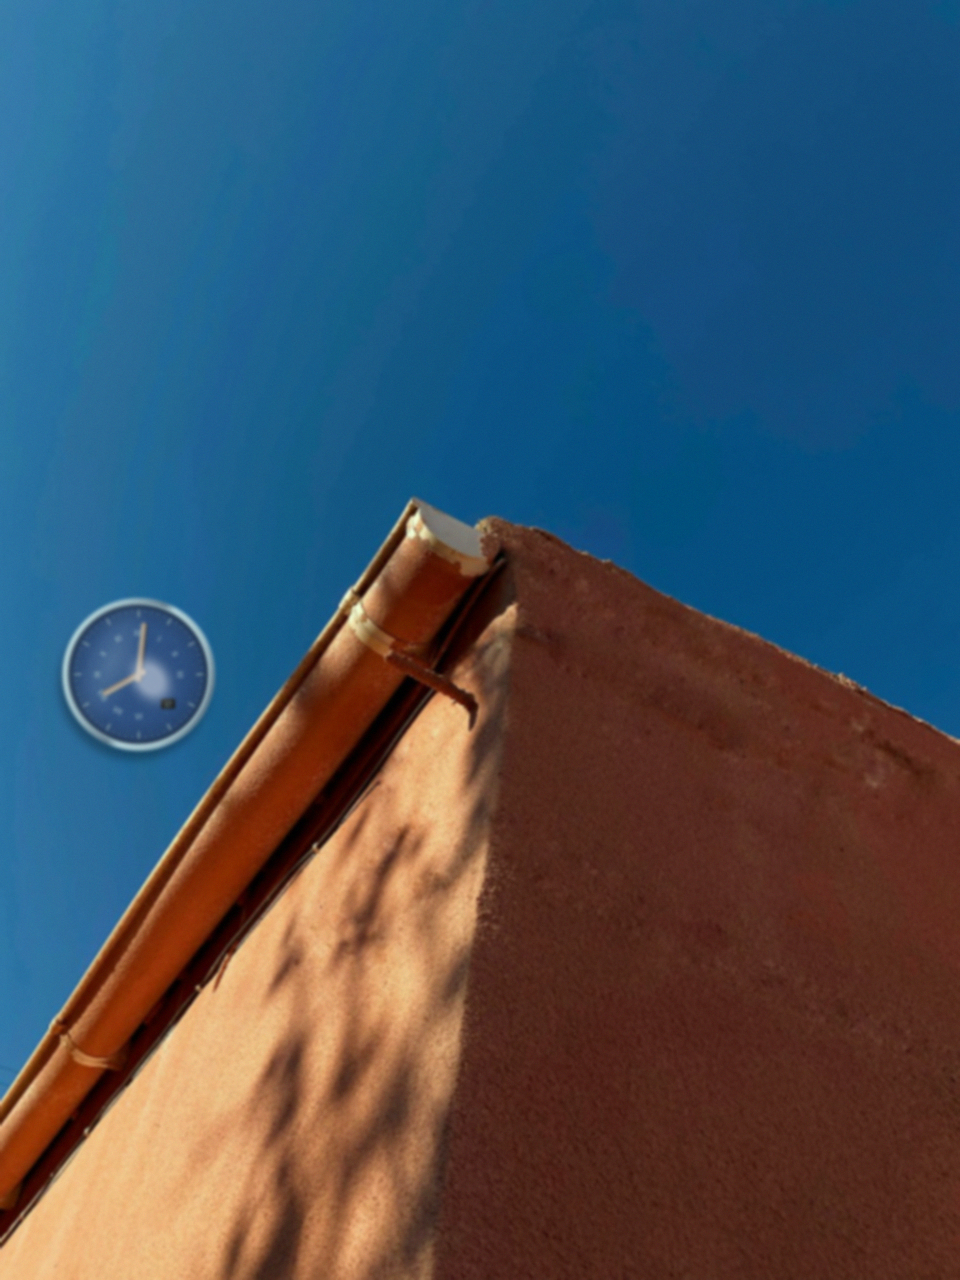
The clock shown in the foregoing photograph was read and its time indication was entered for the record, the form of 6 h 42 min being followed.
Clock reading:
8 h 01 min
